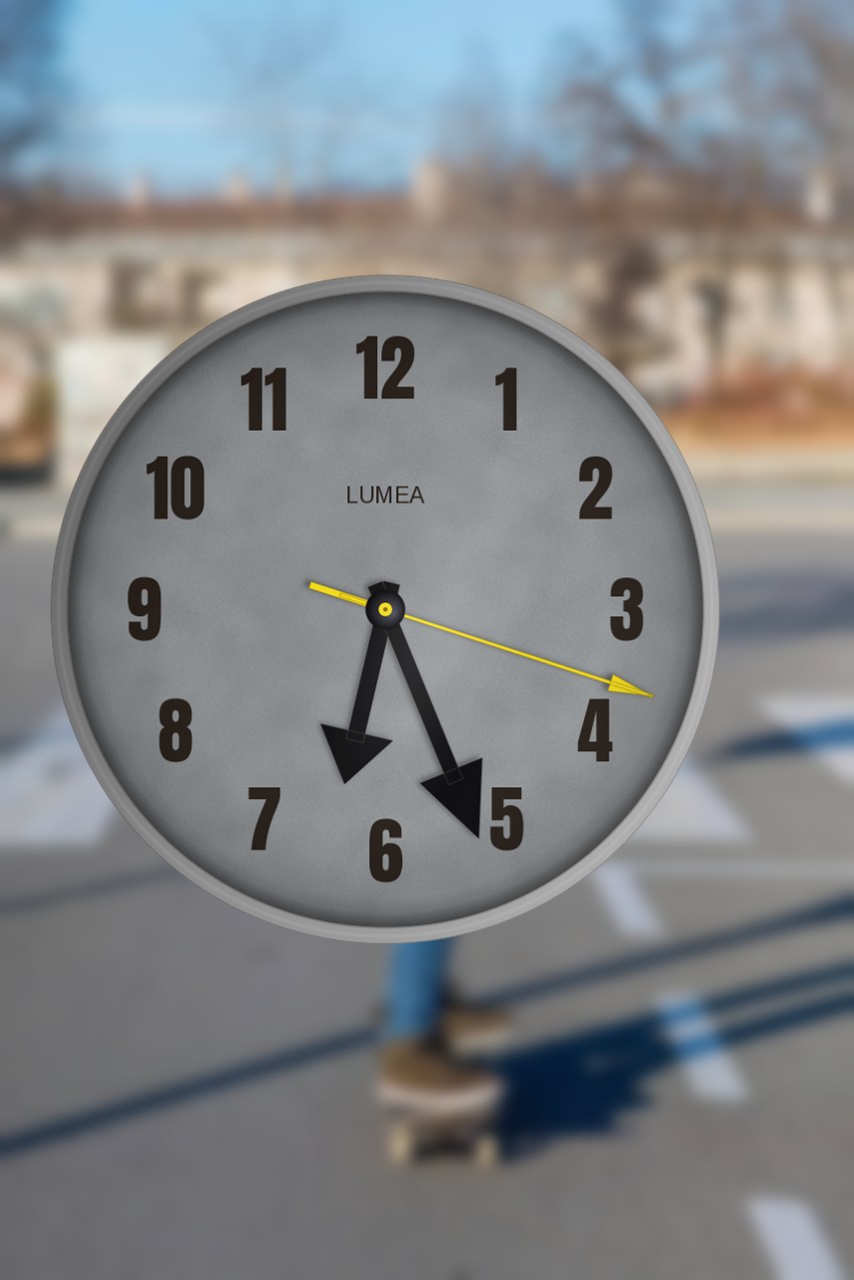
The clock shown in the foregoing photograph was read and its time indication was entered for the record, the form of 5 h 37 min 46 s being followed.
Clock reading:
6 h 26 min 18 s
